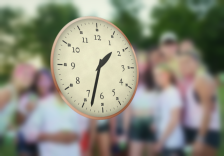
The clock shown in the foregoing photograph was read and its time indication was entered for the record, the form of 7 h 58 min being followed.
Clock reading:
1 h 33 min
